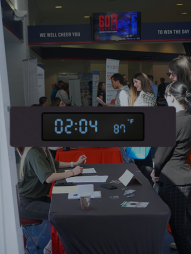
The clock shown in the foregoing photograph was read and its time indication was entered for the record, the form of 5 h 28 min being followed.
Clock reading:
2 h 04 min
